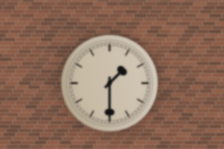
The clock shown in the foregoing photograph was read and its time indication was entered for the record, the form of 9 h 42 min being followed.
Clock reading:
1 h 30 min
